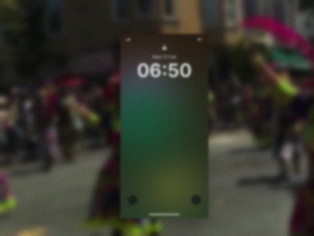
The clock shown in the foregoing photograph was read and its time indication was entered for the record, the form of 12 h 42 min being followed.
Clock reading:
6 h 50 min
